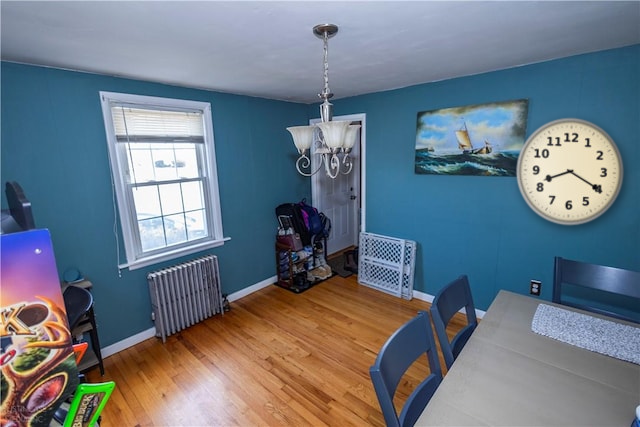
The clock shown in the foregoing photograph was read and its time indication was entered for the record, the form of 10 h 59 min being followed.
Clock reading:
8 h 20 min
